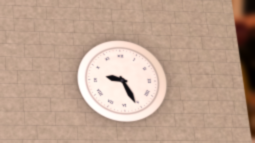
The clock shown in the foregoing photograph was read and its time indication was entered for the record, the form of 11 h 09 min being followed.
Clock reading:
9 h 26 min
